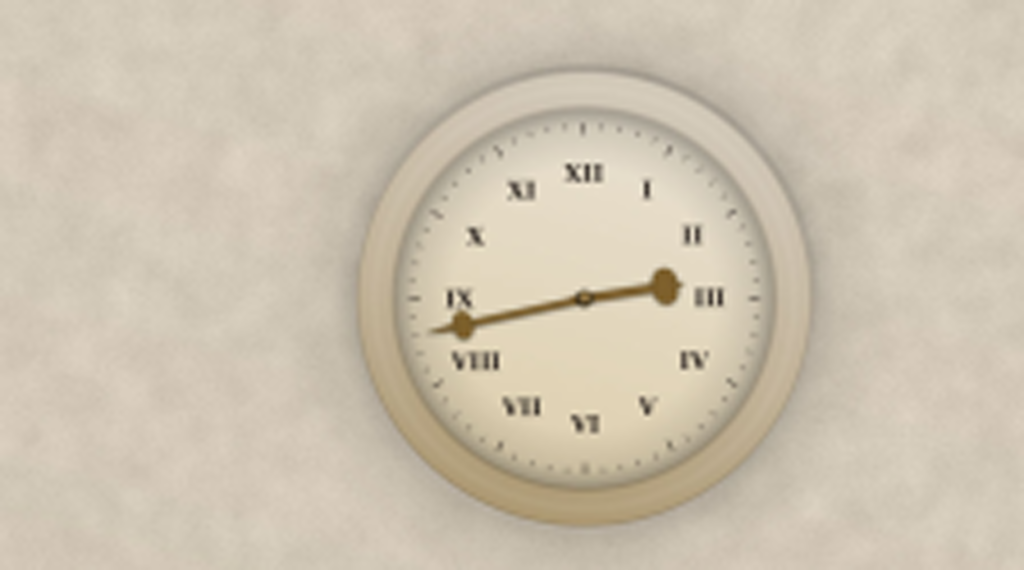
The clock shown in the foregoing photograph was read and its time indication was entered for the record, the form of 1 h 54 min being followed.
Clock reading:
2 h 43 min
